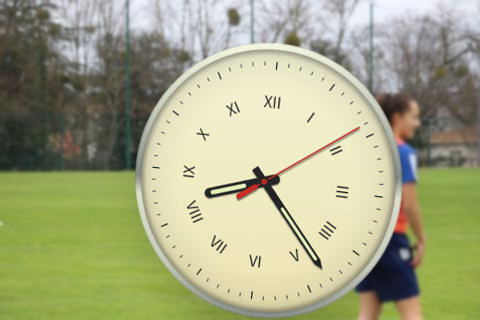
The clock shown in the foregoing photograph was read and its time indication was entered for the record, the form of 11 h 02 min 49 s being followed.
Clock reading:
8 h 23 min 09 s
